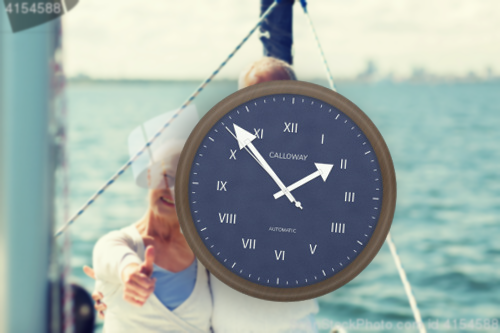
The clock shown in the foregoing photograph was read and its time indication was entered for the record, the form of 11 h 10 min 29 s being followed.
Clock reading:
1 h 52 min 52 s
